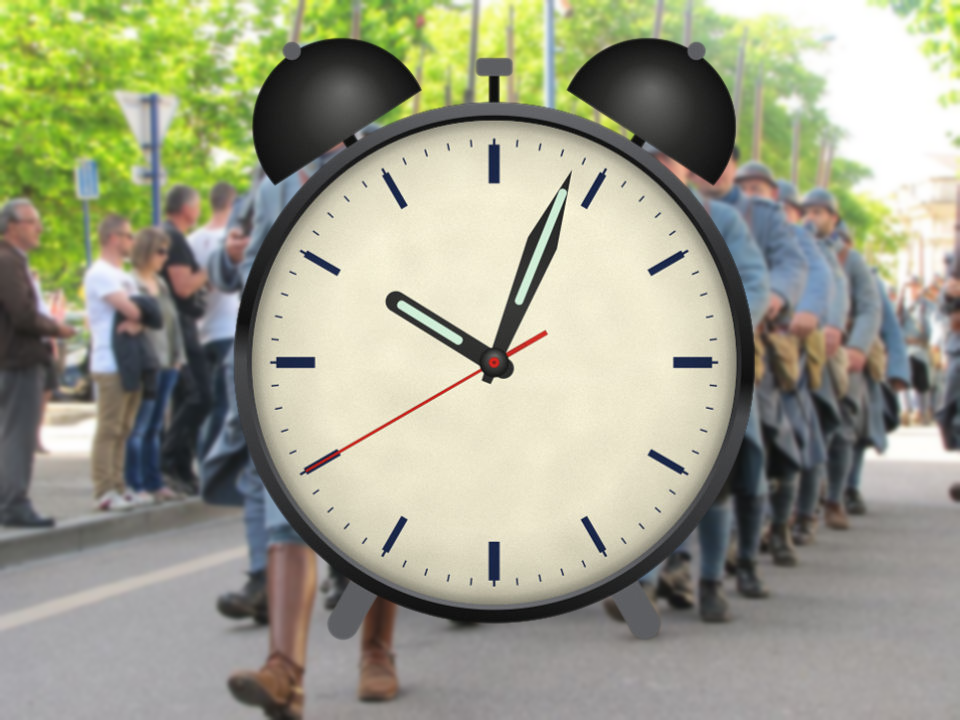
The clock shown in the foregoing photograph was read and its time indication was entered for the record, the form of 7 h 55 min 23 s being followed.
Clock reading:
10 h 03 min 40 s
